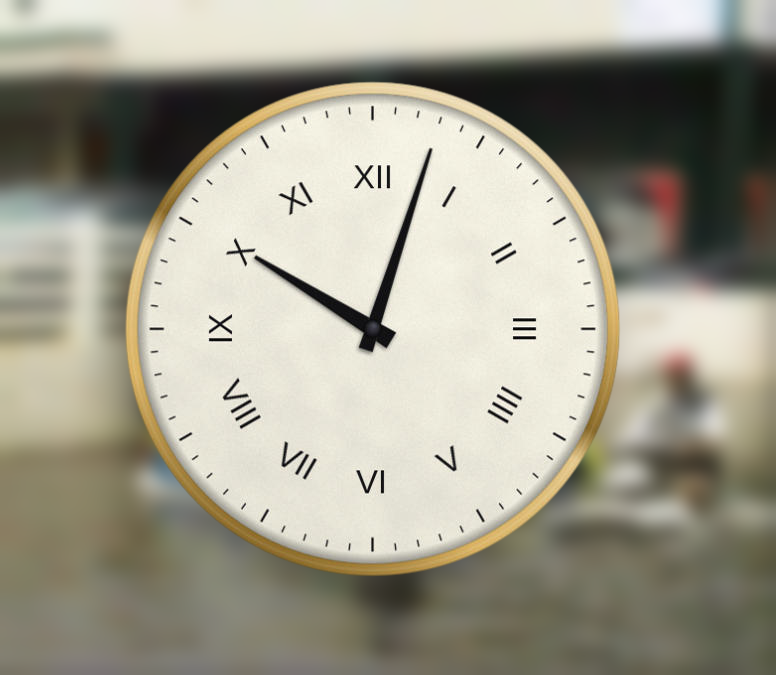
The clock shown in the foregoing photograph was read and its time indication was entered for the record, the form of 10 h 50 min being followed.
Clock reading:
10 h 03 min
